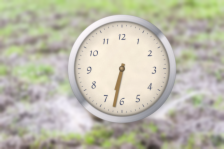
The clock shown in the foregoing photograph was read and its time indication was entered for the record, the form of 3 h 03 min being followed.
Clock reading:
6 h 32 min
